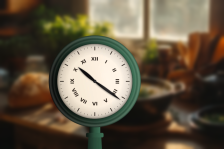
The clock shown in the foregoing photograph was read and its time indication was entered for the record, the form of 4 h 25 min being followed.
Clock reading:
10 h 21 min
